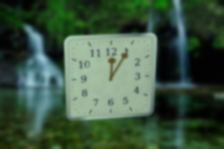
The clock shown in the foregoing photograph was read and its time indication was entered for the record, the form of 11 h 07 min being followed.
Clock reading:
12 h 05 min
